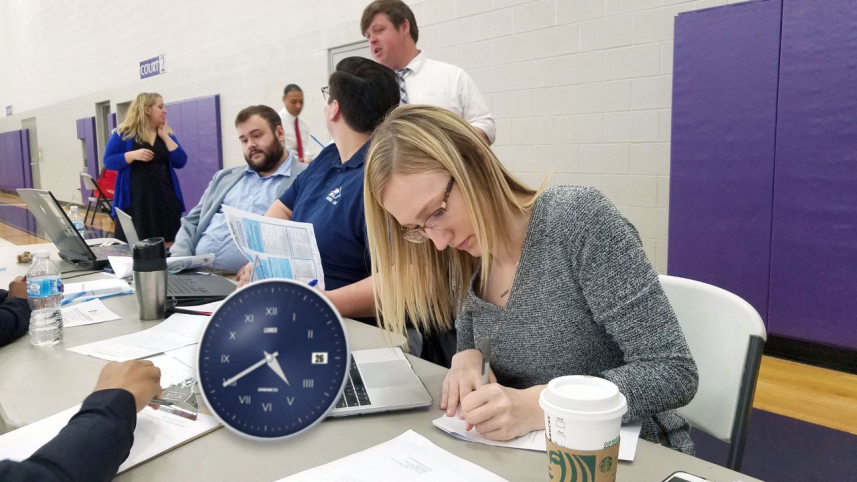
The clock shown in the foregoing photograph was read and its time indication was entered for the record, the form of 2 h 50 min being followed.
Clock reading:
4 h 40 min
